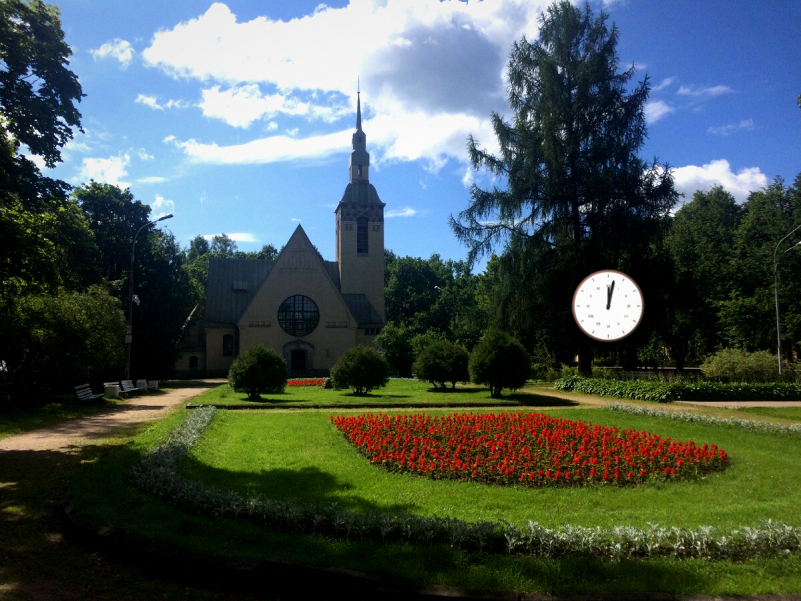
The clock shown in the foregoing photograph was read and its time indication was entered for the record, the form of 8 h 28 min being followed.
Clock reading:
12 h 02 min
